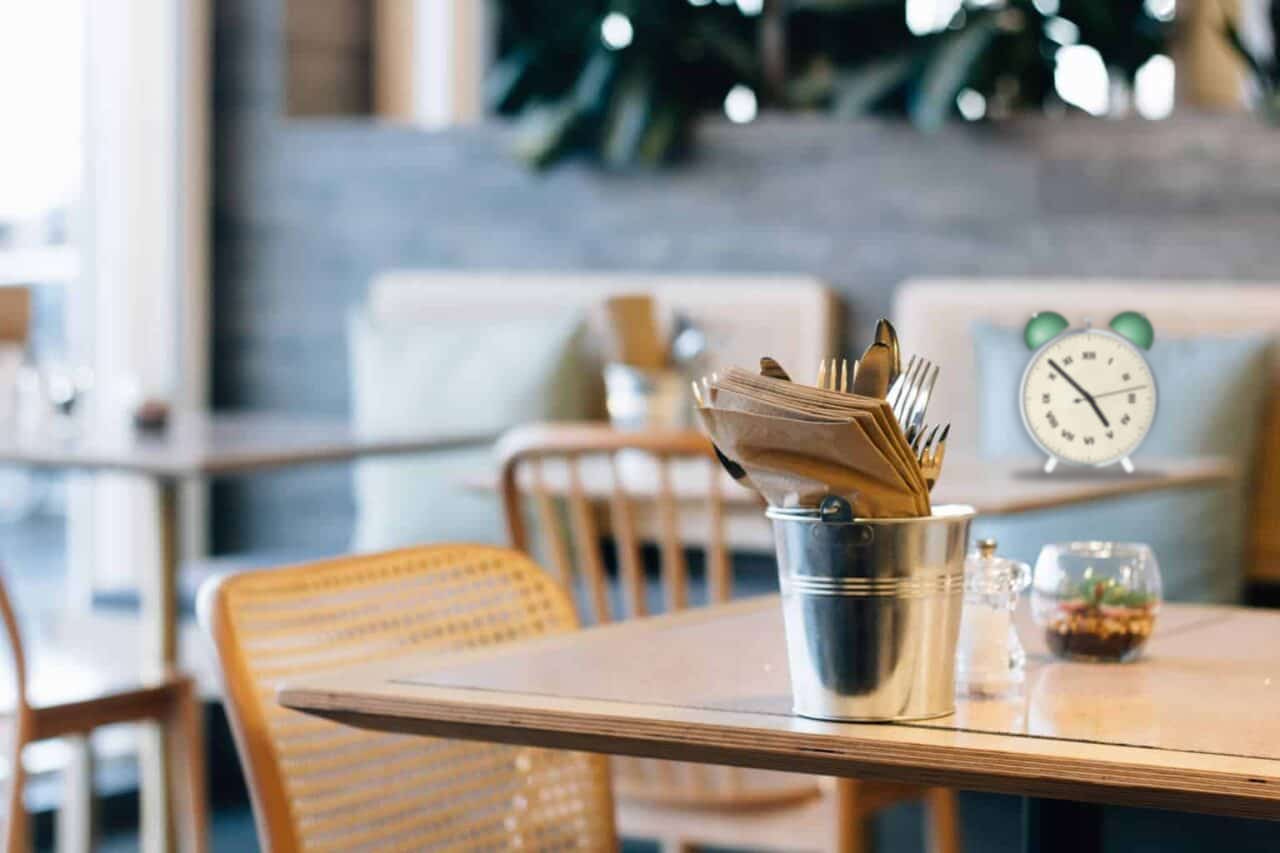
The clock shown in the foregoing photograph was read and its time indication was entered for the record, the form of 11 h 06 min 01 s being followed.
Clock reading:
4 h 52 min 13 s
